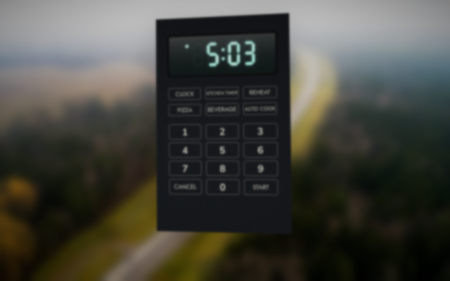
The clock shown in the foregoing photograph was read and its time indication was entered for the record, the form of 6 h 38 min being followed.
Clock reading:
5 h 03 min
